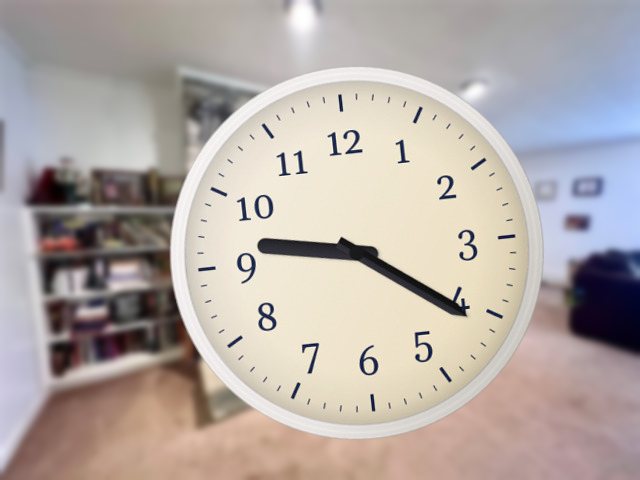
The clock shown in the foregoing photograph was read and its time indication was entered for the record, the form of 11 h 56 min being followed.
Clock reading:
9 h 21 min
